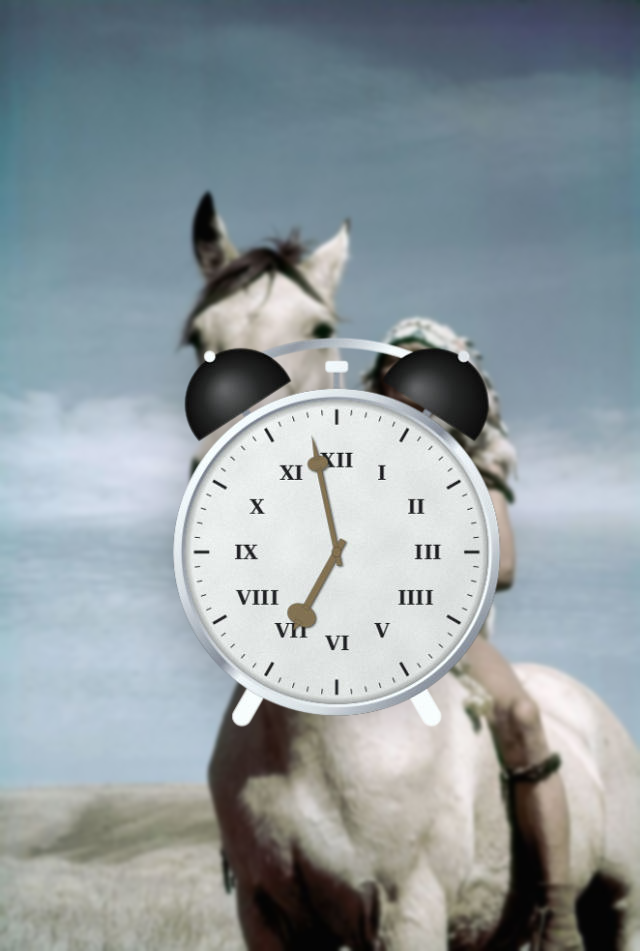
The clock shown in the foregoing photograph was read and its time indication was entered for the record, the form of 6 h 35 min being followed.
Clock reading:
6 h 58 min
